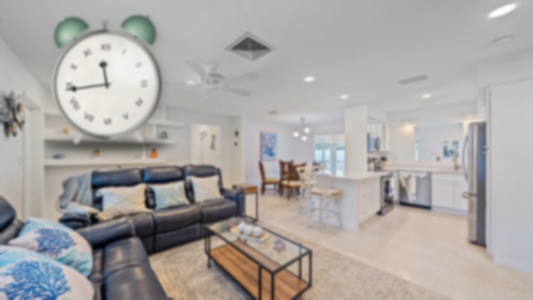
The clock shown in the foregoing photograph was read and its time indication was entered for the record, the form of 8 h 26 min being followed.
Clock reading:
11 h 44 min
